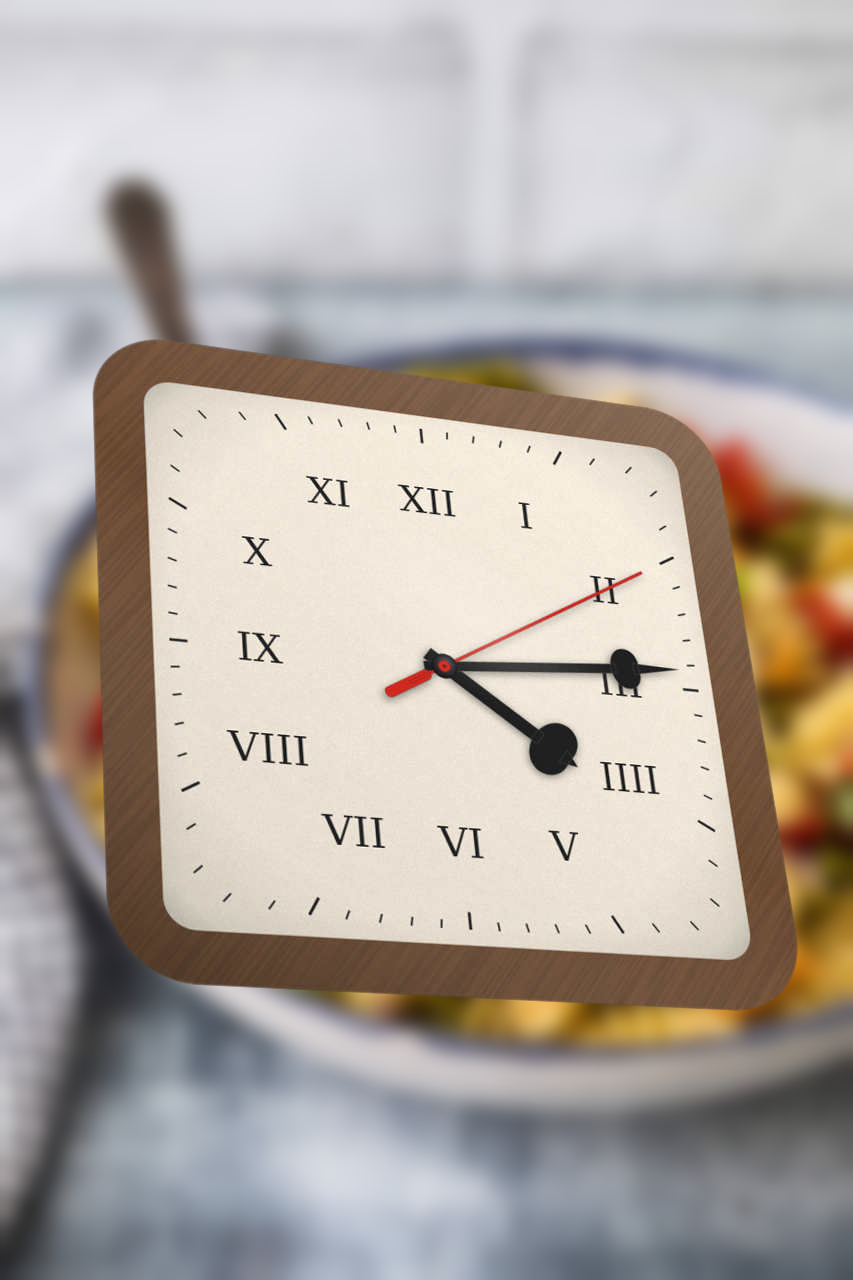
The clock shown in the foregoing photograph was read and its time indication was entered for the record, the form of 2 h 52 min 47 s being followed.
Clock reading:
4 h 14 min 10 s
